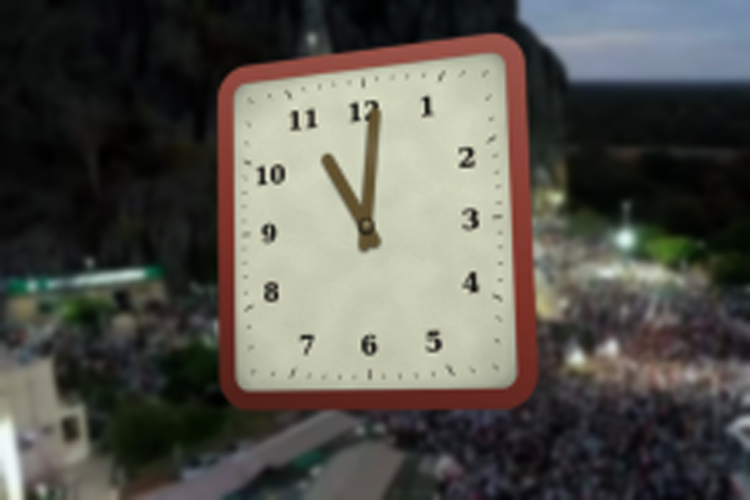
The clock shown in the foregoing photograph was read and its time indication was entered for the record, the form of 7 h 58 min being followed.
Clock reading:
11 h 01 min
